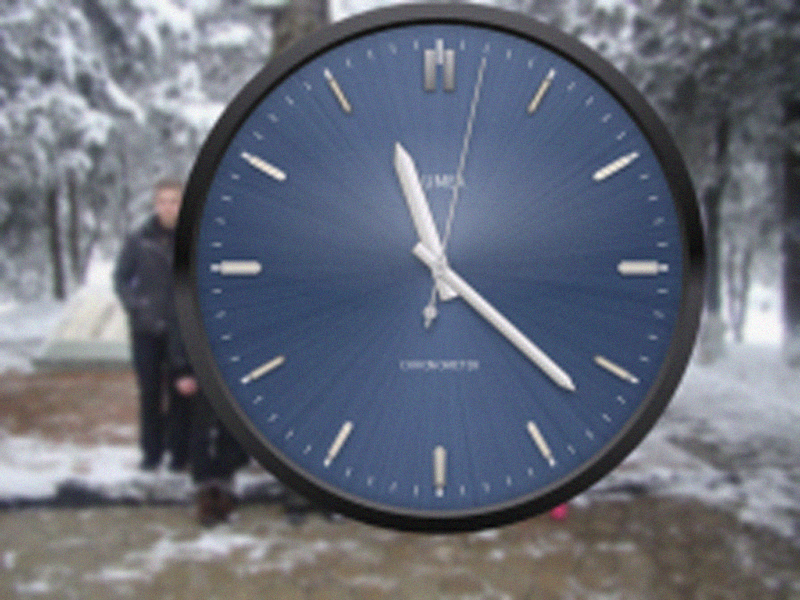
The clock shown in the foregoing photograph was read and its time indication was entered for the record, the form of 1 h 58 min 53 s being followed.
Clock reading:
11 h 22 min 02 s
